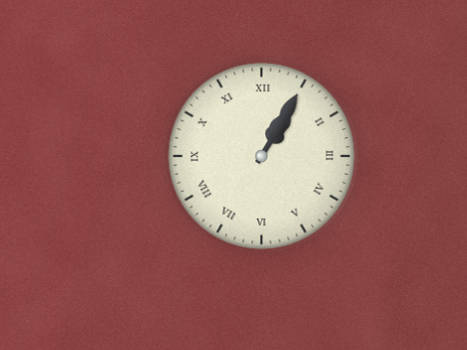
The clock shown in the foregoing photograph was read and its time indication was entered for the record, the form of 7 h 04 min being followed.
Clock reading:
1 h 05 min
